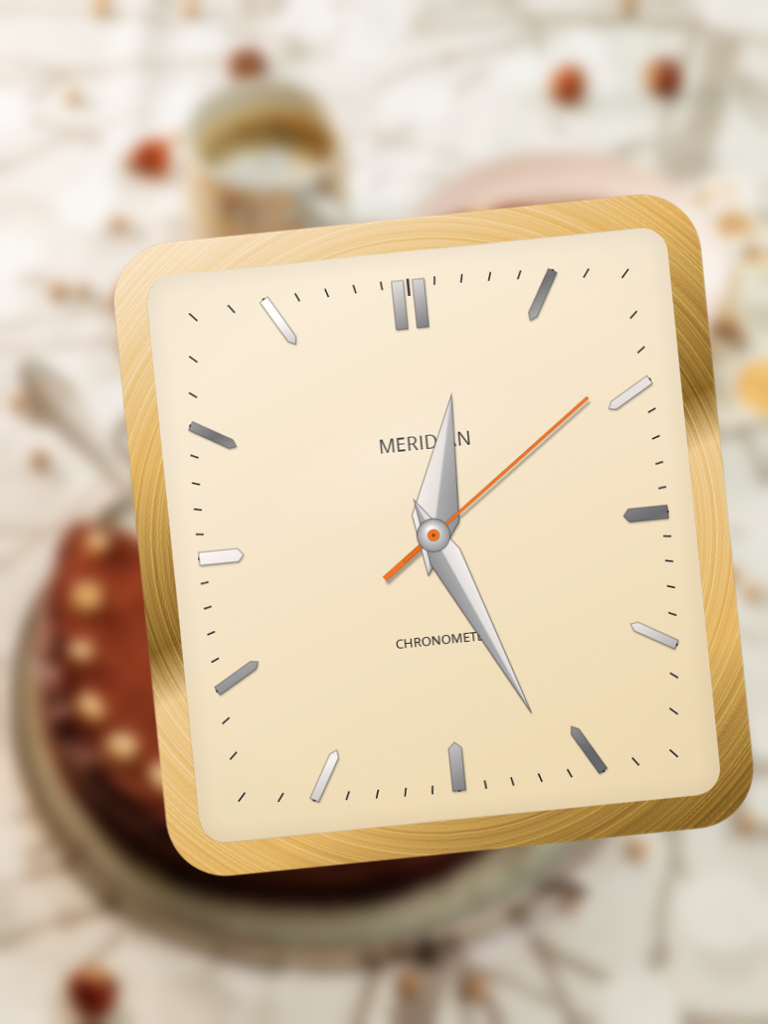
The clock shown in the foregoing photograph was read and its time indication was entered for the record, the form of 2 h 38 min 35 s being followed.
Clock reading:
12 h 26 min 09 s
